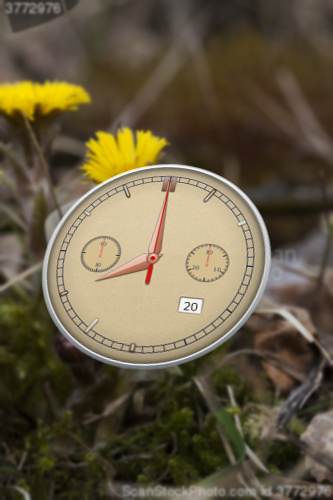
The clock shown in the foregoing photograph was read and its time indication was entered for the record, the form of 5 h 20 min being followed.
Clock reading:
8 h 00 min
